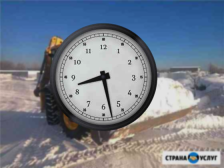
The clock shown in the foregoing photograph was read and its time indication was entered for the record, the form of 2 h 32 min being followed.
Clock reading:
8 h 28 min
